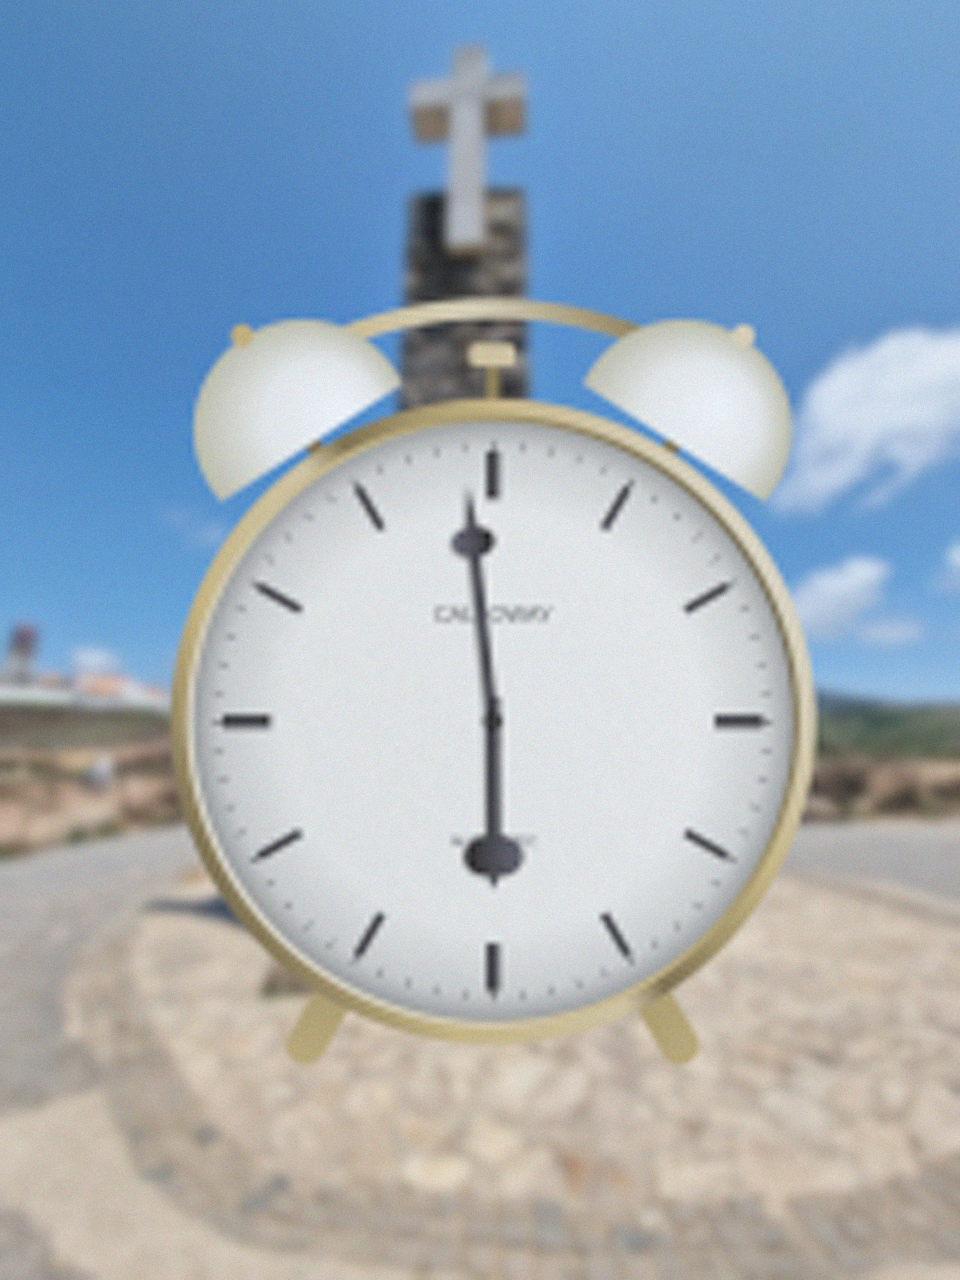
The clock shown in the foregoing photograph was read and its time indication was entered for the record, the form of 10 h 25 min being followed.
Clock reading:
5 h 59 min
